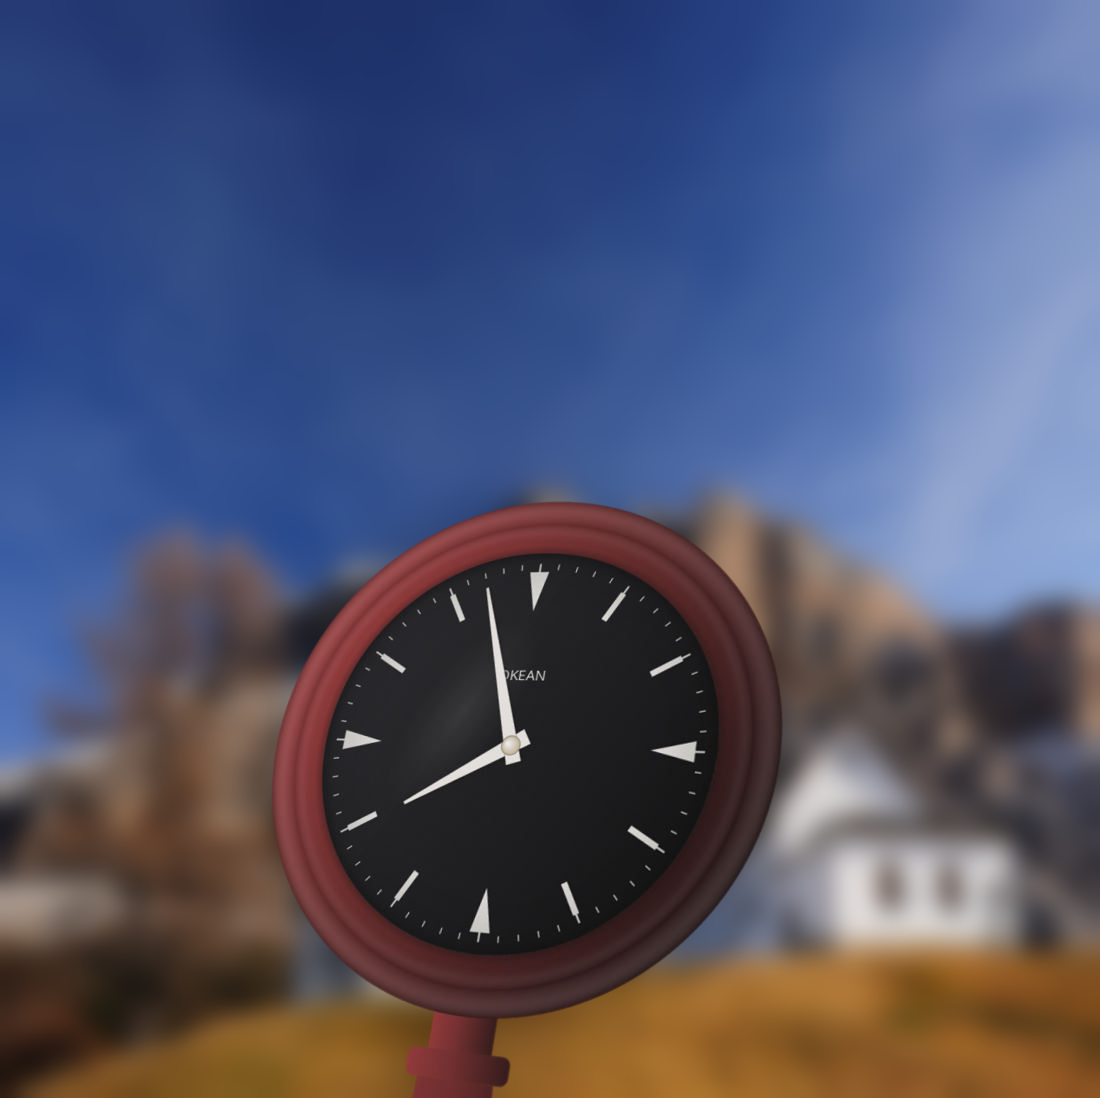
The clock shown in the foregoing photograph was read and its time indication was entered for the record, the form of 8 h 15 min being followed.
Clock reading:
7 h 57 min
